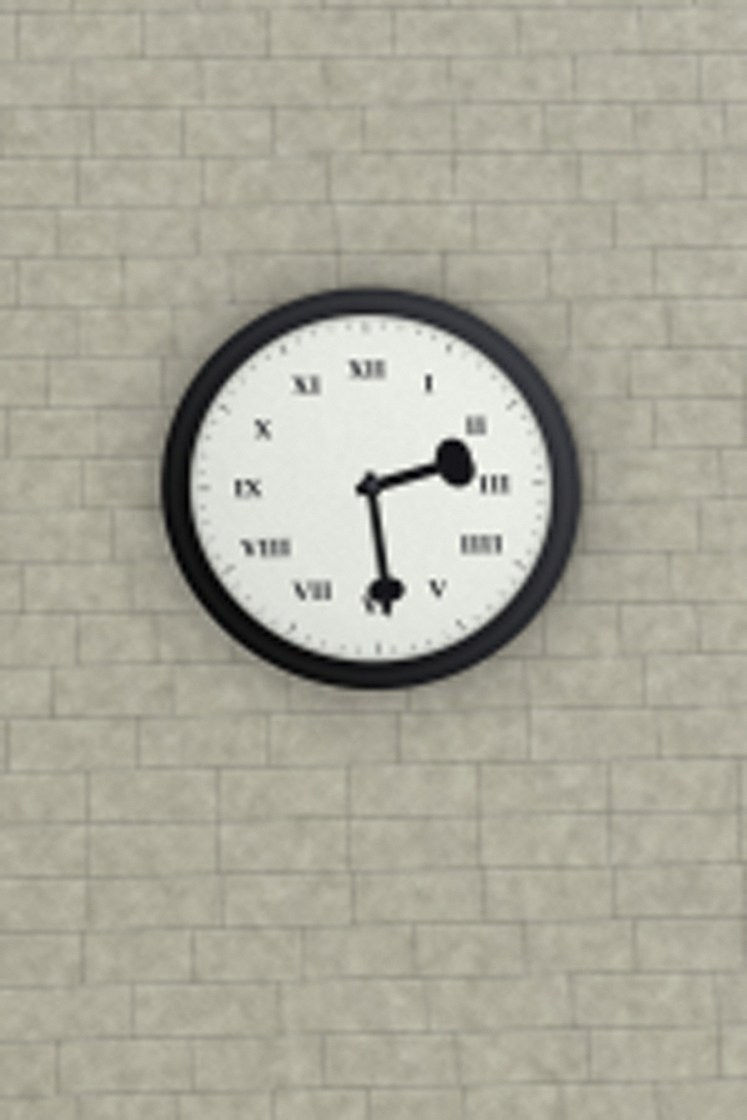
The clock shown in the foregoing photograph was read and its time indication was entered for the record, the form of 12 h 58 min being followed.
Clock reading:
2 h 29 min
